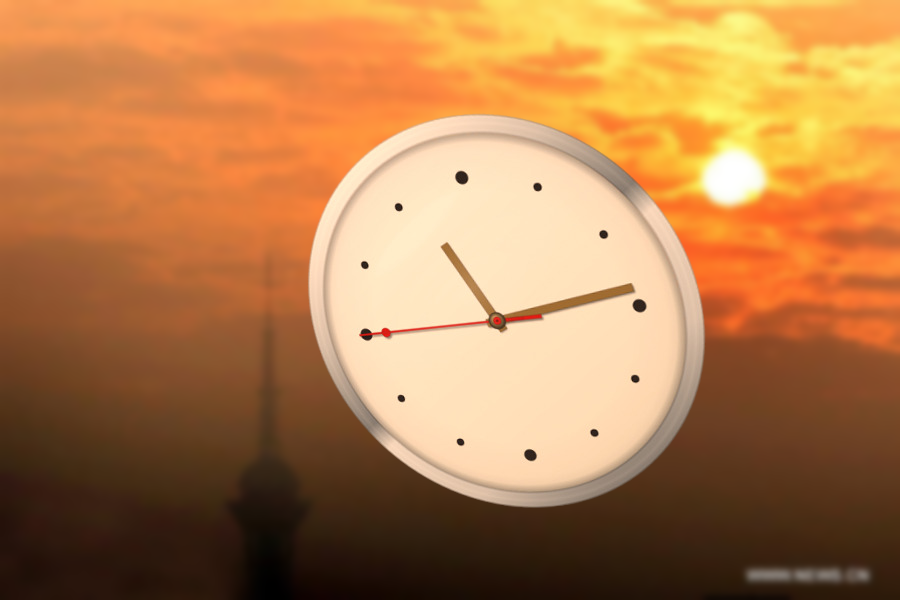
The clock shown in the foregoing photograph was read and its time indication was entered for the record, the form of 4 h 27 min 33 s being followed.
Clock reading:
11 h 13 min 45 s
